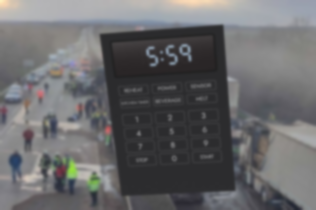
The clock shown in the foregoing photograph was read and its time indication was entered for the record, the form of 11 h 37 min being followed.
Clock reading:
5 h 59 min
